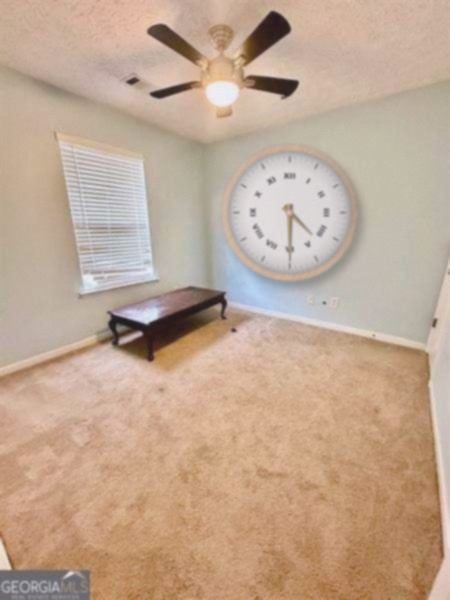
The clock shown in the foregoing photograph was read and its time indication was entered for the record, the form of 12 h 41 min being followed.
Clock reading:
4 h 30 min
